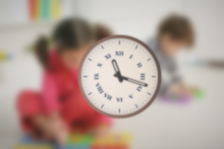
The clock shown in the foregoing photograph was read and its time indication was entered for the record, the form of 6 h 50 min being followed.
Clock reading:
11 h 18 min
